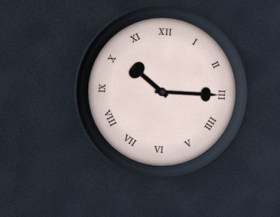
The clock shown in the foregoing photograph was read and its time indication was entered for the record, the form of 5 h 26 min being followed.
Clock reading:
10 h 15 min
